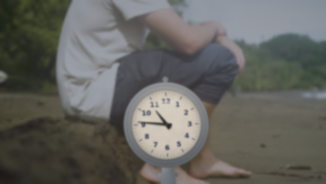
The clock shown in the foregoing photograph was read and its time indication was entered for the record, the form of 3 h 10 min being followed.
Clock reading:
10 h 46 min
